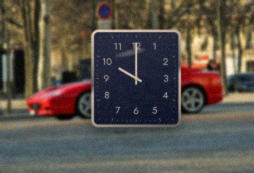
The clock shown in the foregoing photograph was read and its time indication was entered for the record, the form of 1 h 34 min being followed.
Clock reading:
10 h 00 min
